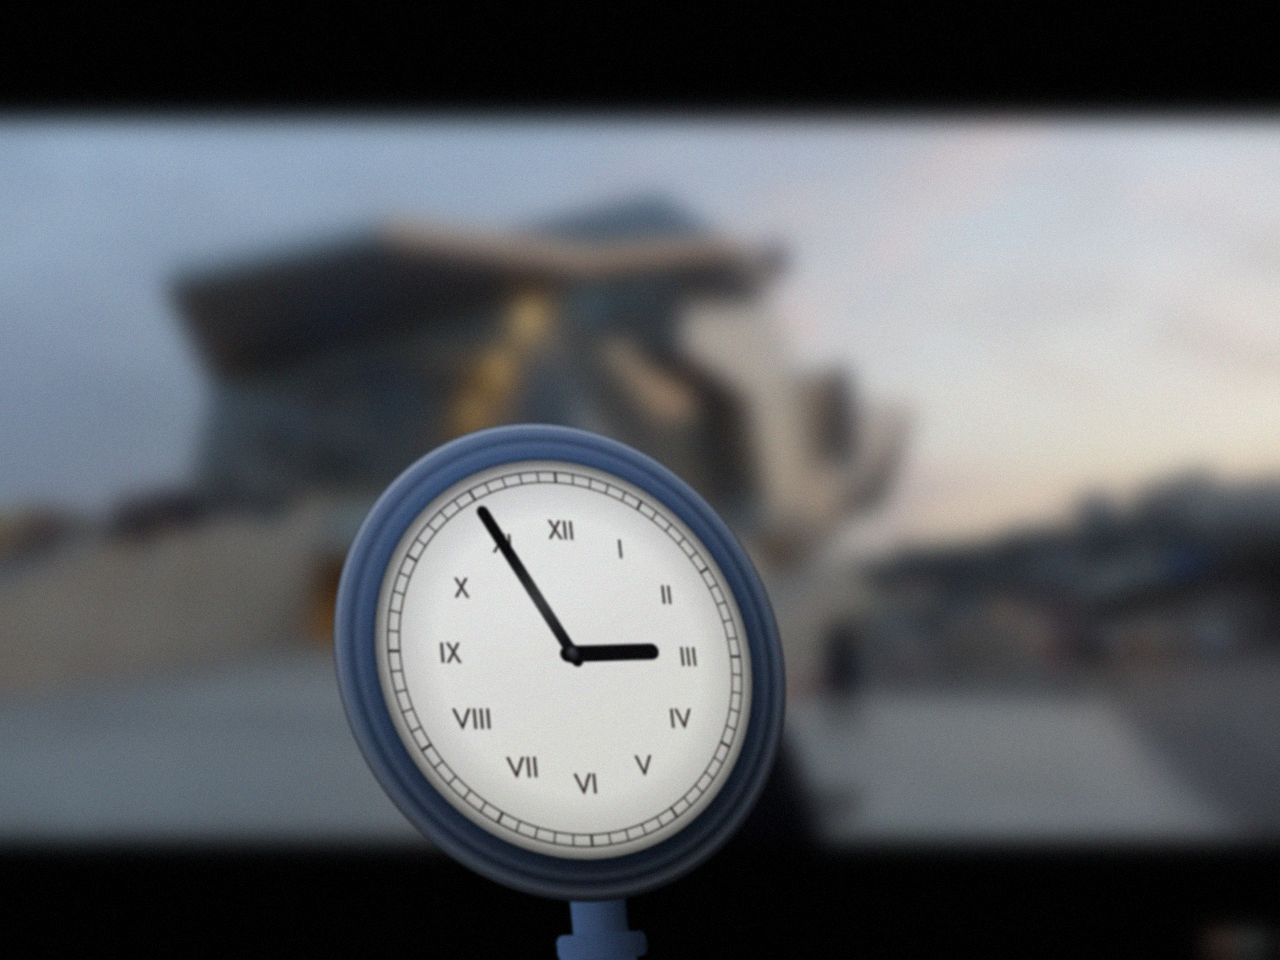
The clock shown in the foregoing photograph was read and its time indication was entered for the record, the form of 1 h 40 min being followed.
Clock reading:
2 h 55 min
